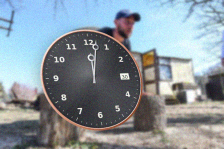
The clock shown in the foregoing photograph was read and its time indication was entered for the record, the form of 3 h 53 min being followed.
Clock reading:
12 h 02 min
